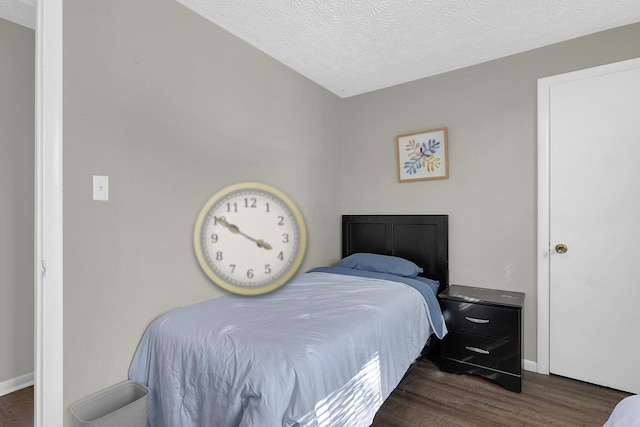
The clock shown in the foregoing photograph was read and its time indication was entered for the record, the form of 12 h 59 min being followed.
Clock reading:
3 h 50 min
